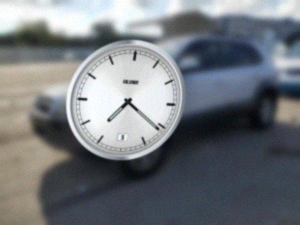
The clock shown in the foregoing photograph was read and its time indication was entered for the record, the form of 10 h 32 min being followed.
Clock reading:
7 h 21 min
